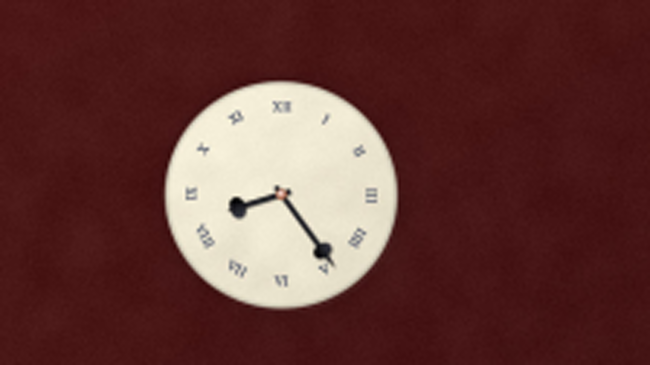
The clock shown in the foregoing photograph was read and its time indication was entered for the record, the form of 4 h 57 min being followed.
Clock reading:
8 h 24 min
